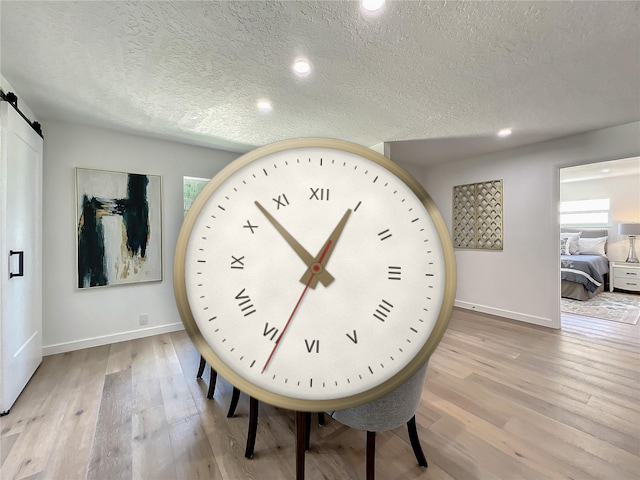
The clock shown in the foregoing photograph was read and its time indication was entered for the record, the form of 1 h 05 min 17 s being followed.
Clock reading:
12 h 52 min 34 s
